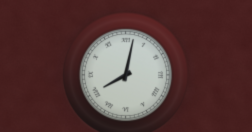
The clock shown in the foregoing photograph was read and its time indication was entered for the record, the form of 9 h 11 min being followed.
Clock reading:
8 h 02 min
